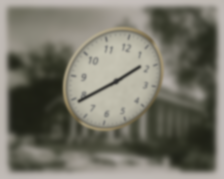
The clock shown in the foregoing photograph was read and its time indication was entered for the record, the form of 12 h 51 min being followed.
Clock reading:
1 h 39 min
